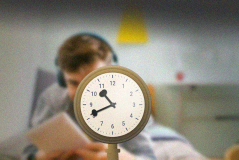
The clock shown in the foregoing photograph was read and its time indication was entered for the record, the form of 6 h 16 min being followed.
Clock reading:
10 h 41 min
